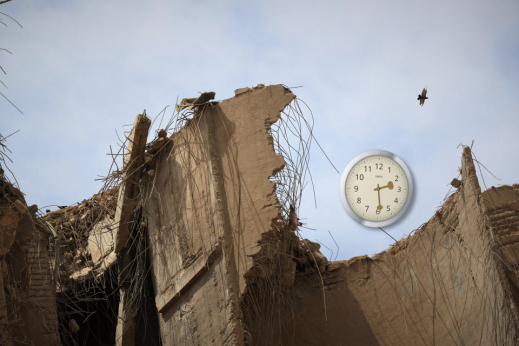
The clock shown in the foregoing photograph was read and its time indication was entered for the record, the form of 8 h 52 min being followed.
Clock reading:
2 h 29 min
